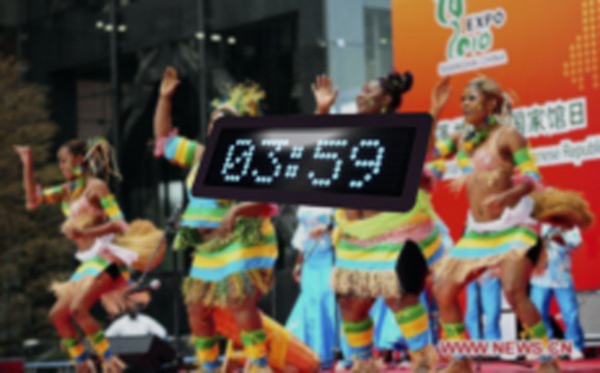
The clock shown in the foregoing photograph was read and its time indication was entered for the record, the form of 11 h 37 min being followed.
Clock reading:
3 h 59 min
